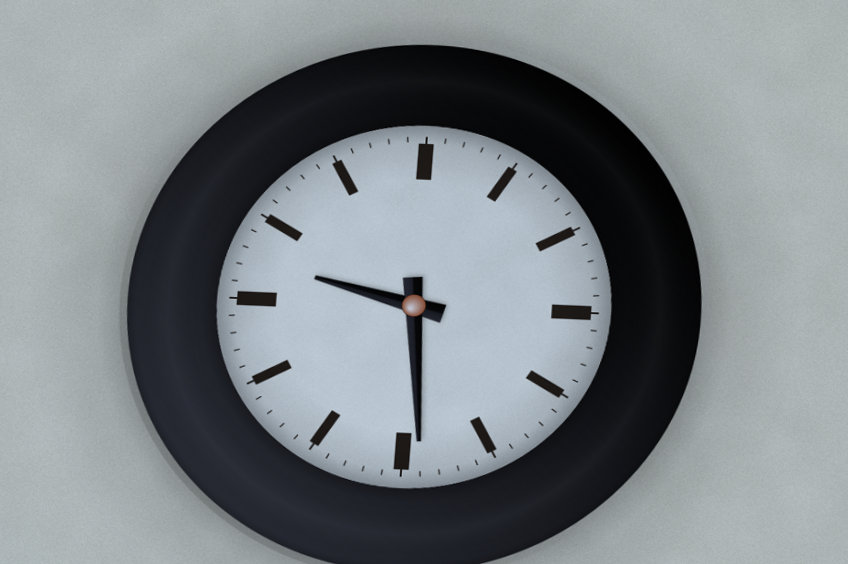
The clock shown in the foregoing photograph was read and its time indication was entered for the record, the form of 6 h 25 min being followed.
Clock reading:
9 h 29 min
